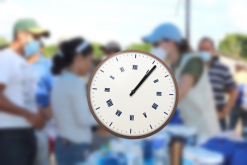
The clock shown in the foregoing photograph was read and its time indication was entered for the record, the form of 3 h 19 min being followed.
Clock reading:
1 h 06 min
